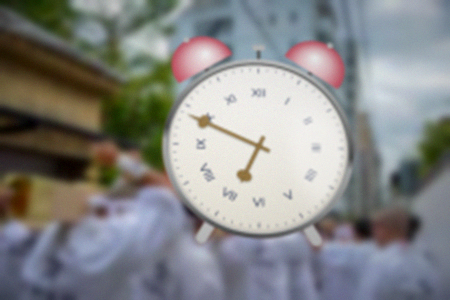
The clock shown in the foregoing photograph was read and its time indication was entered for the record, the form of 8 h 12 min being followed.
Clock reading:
6 h 49 min
